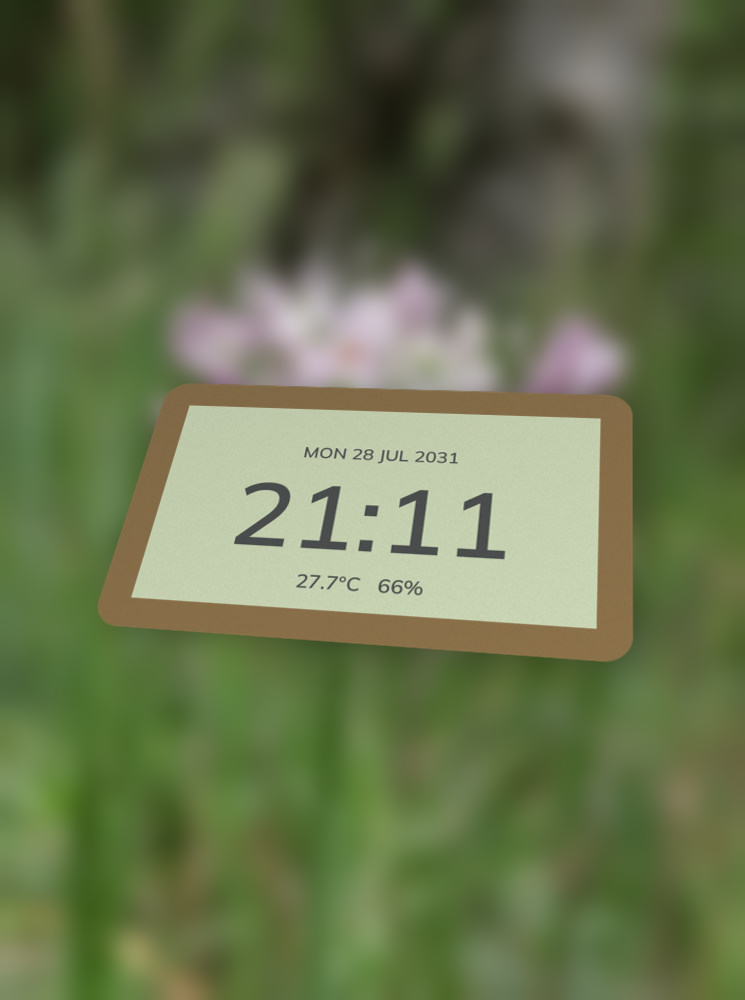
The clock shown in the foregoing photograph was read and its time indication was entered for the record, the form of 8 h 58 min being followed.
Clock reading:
21 h 11 min
